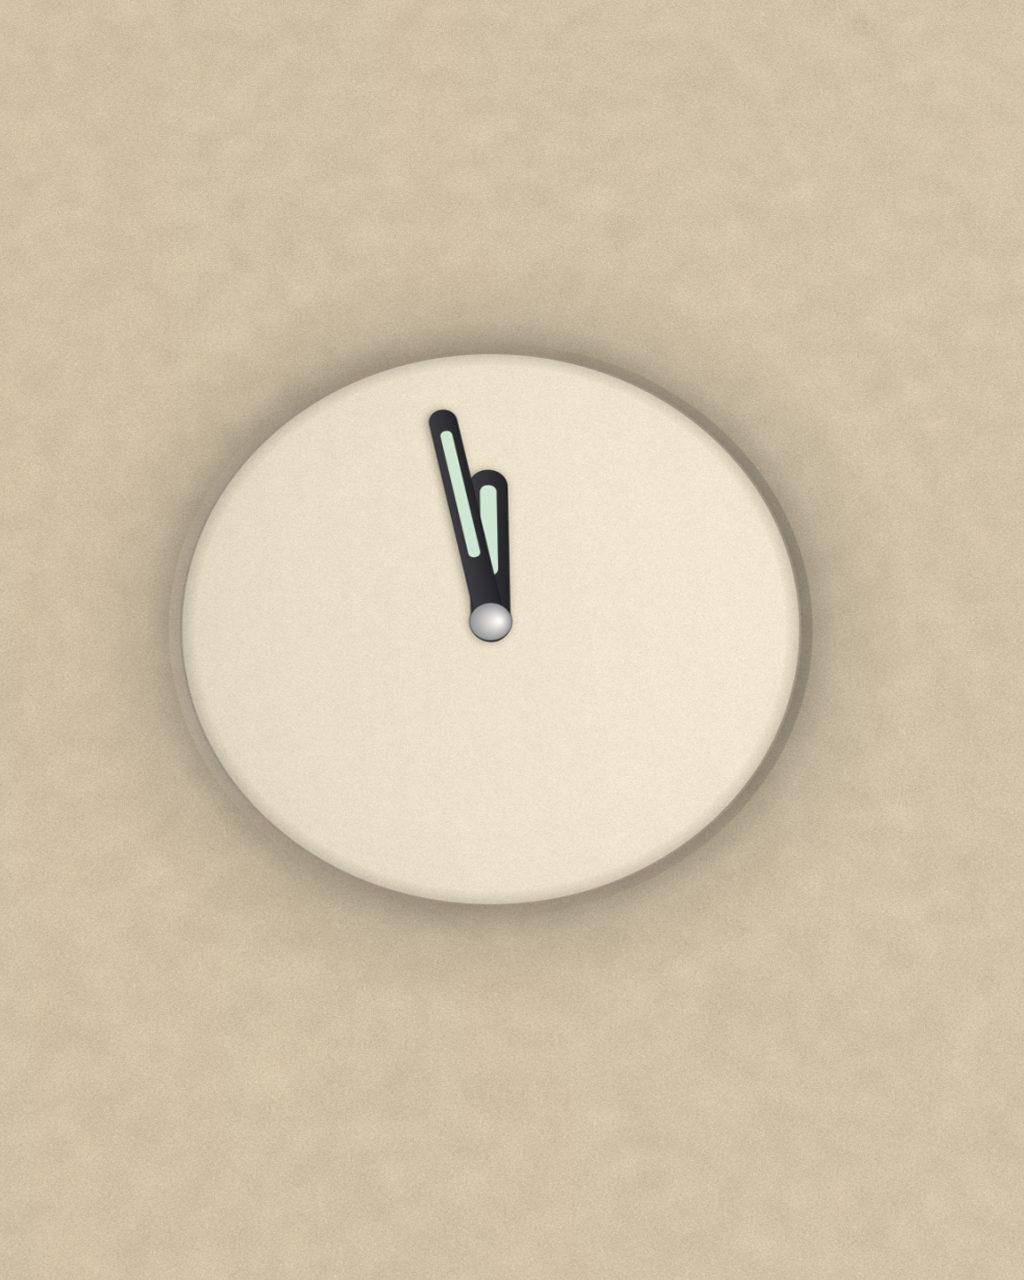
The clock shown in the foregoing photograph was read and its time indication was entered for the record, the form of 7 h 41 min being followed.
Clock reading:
11 h 58 min
